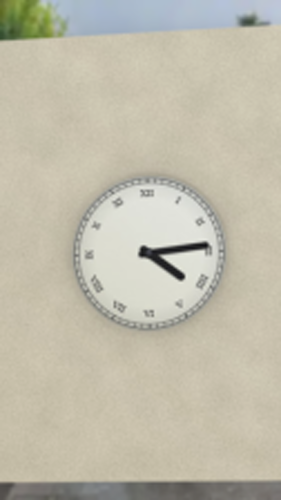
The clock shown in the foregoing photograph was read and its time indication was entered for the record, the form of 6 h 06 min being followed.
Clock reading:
4 h 14 min
